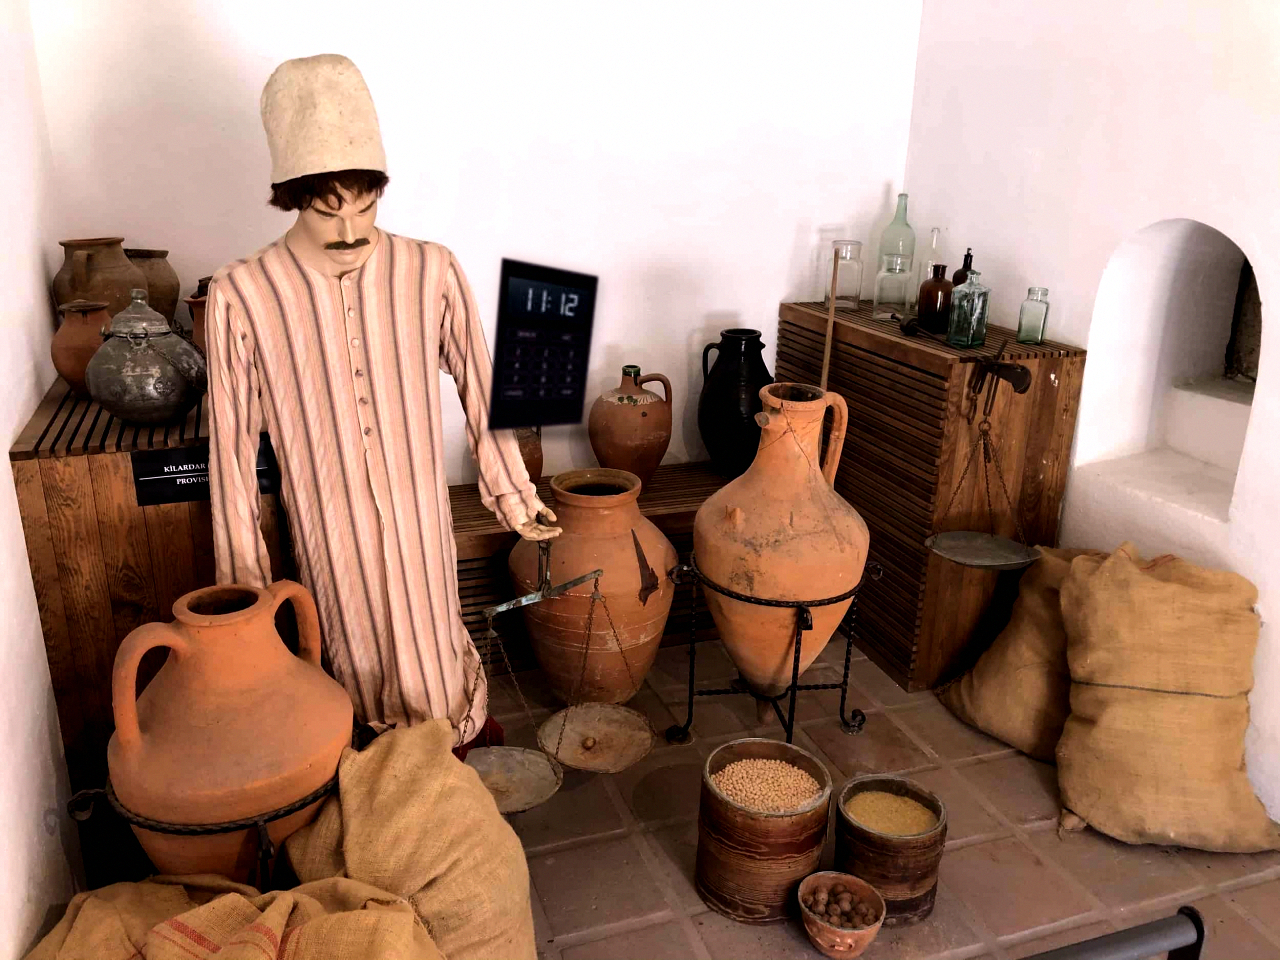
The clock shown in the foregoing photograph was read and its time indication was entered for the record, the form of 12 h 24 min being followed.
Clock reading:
11 h 12 min
